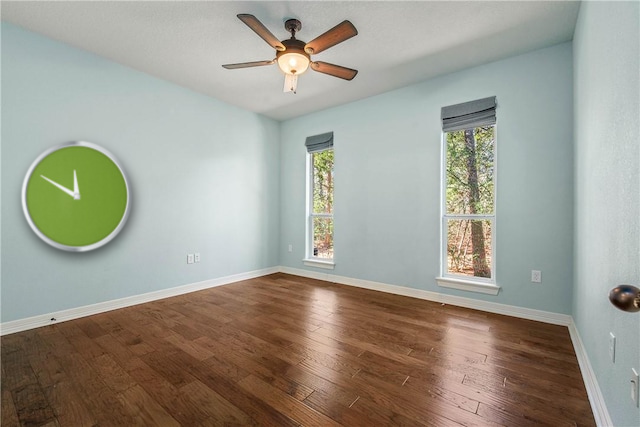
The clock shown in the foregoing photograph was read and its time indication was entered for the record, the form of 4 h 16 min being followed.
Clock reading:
11 h 50 min
